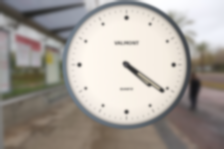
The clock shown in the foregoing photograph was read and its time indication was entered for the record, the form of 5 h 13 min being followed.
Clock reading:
4 h 21 min
